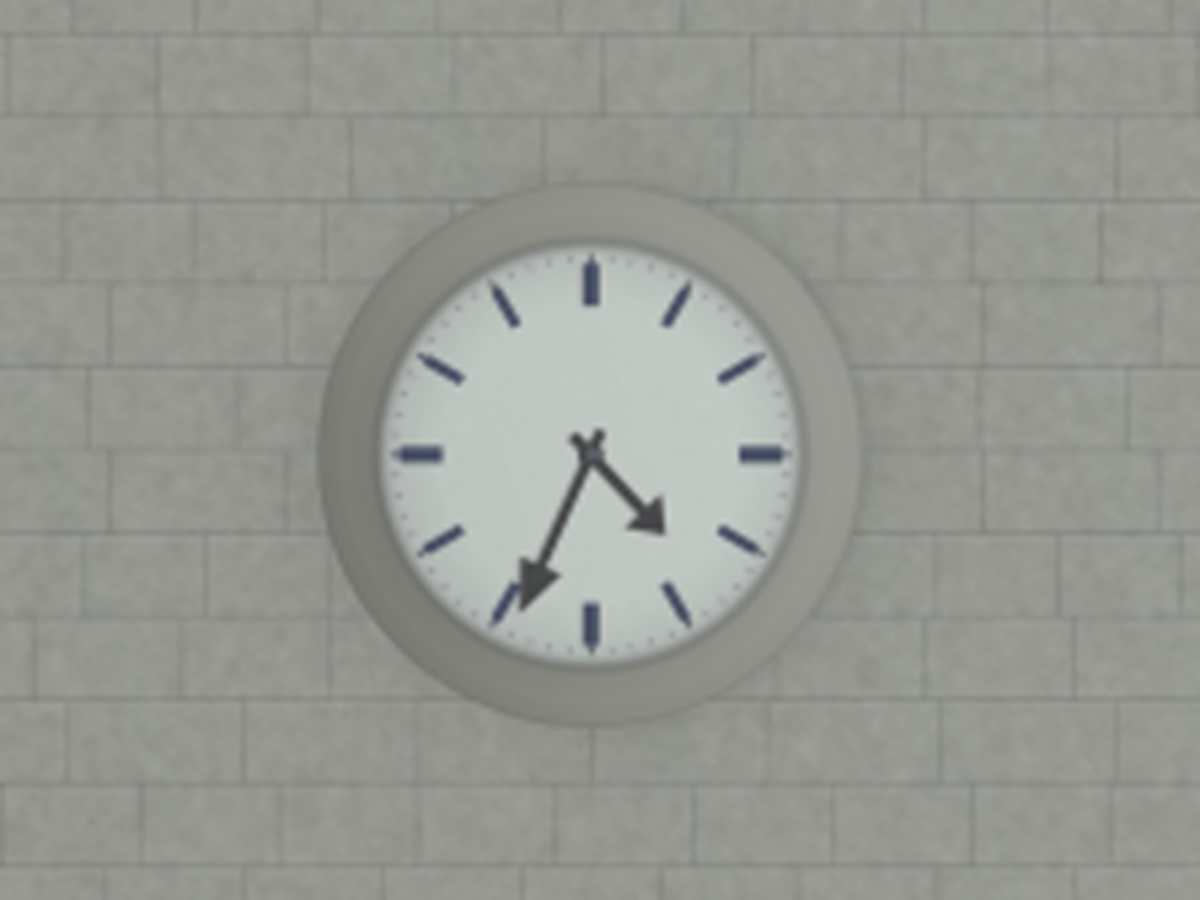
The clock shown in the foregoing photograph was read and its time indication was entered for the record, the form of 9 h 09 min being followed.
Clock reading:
4 h 34 min
